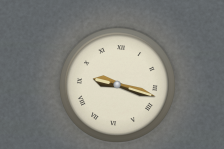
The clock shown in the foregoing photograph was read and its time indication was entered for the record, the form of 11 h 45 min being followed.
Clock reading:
9 h 17 min
